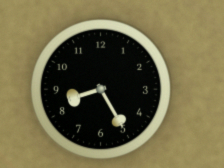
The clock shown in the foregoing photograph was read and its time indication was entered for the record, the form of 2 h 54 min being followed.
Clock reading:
8 h 25 min
